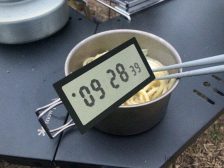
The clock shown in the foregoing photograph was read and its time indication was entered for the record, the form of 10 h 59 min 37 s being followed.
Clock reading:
9 h 28 min 39 s
